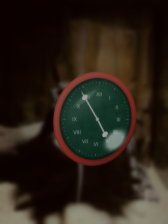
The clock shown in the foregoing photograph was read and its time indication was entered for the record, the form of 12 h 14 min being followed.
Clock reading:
4 h 54 min
